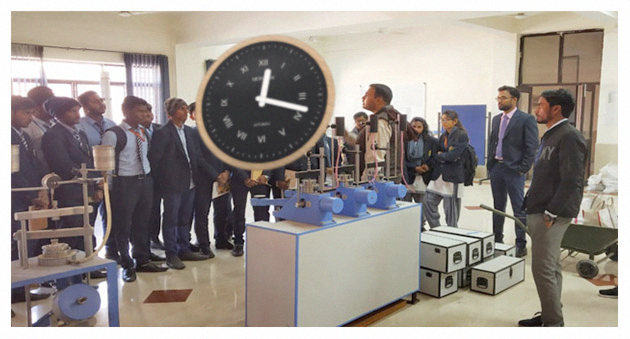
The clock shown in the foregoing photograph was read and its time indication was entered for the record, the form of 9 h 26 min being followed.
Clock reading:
12 h 18 min
